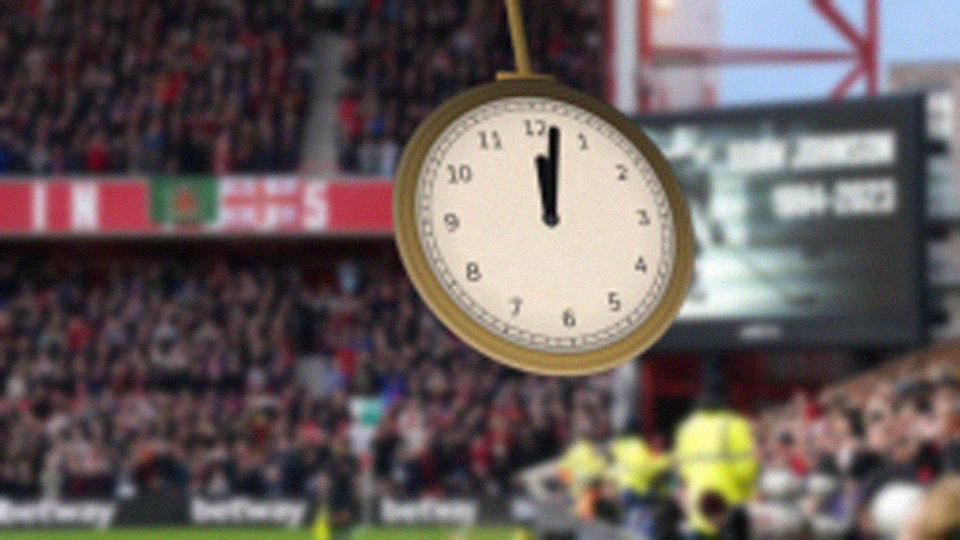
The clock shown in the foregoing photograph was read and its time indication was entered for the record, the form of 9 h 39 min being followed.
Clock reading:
12 h 02 min
